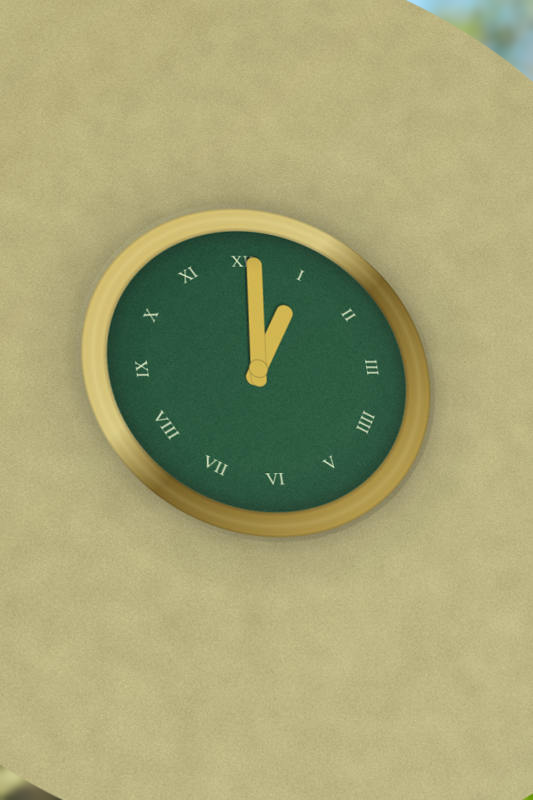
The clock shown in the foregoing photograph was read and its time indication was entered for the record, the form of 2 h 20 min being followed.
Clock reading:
1 h 01 min
